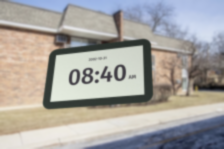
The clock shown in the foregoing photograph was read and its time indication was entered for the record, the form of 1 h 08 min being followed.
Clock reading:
8 h 40 min
